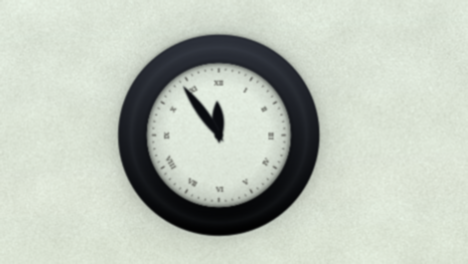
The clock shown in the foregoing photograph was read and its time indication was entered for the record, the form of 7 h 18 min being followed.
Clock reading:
11 h 54 min
